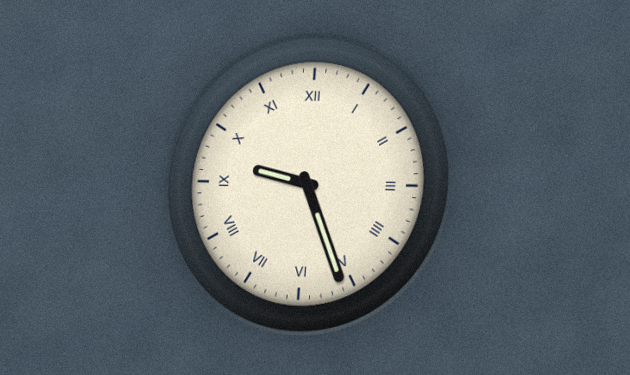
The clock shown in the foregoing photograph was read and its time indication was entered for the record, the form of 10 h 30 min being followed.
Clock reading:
9 h 26 min
